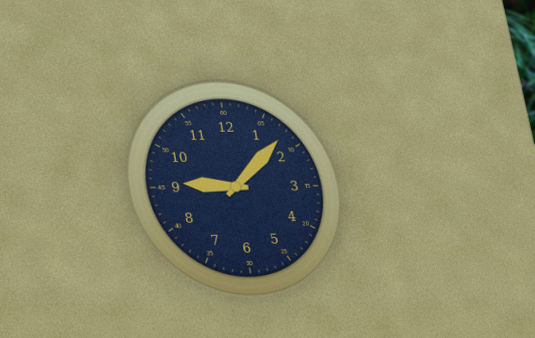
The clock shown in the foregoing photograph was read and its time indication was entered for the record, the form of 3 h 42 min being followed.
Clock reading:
9 h 08 min
